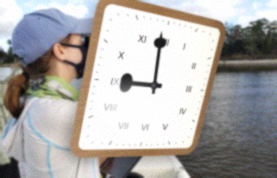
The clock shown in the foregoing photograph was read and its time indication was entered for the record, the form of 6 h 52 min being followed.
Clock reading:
8 h 59 min
